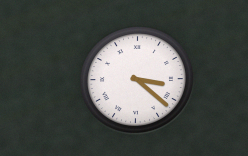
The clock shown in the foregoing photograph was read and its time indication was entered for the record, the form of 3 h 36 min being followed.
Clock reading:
3 h 22 min
